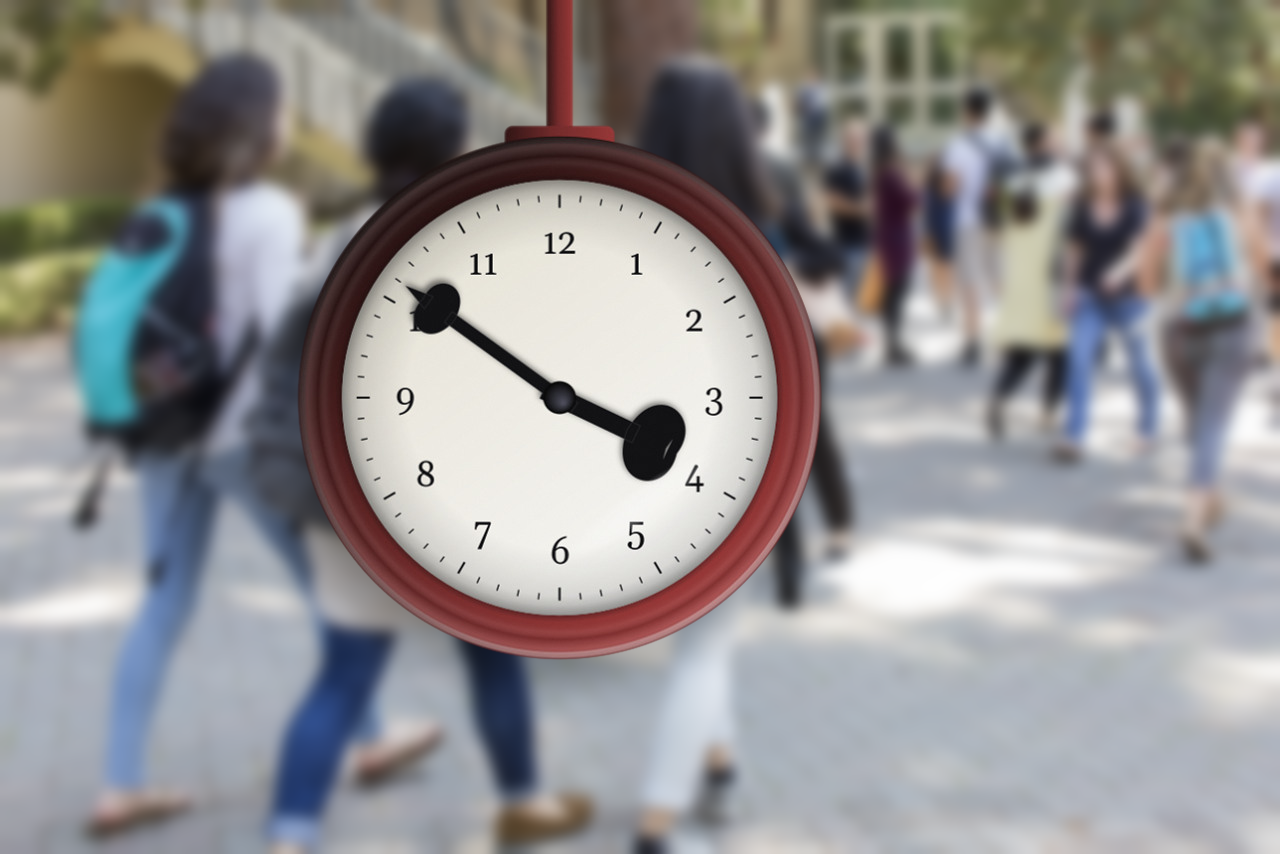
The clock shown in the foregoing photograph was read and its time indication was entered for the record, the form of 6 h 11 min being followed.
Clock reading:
3 h 51 min
